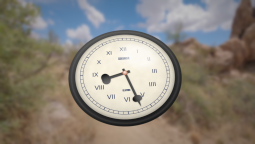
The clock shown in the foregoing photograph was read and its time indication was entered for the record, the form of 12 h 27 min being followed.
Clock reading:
8 h 27 min
